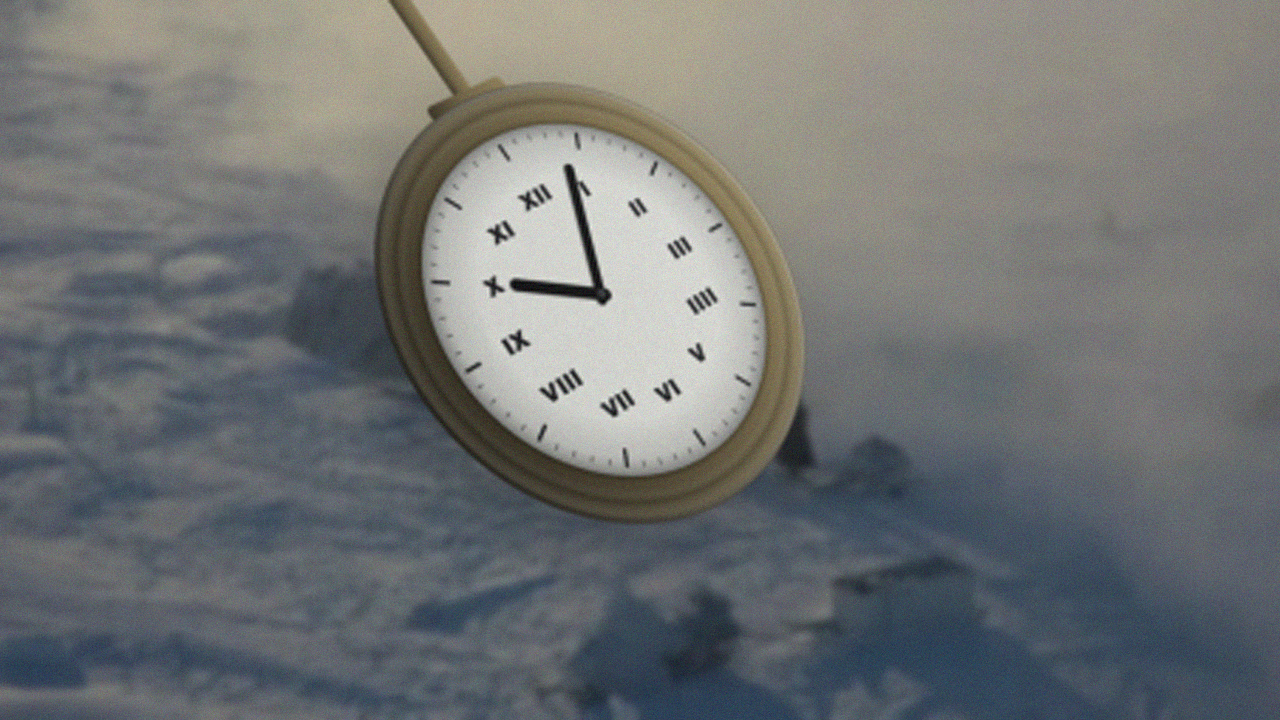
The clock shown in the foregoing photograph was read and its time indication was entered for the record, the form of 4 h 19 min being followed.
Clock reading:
10 h 04 min
